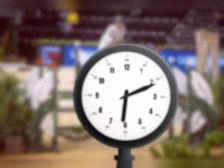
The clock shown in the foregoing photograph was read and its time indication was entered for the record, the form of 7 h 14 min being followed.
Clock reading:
6 h 11 min
